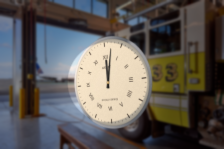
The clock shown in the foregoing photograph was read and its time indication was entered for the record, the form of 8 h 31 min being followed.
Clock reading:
12 h 02 min
